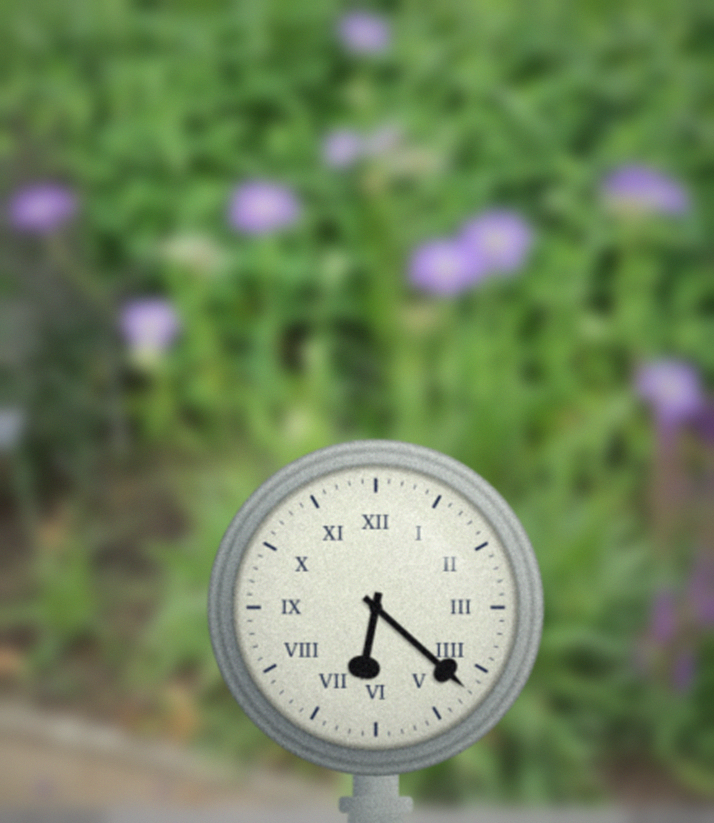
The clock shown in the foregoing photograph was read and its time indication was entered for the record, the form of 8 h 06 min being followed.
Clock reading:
6 h 22 min
